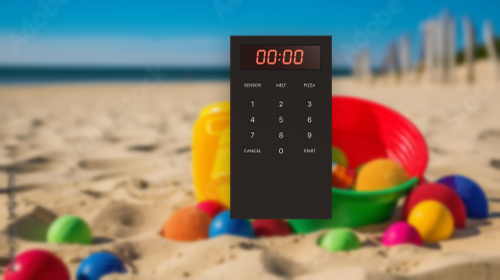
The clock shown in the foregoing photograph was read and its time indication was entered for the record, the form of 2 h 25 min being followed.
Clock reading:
0 h 00 min
